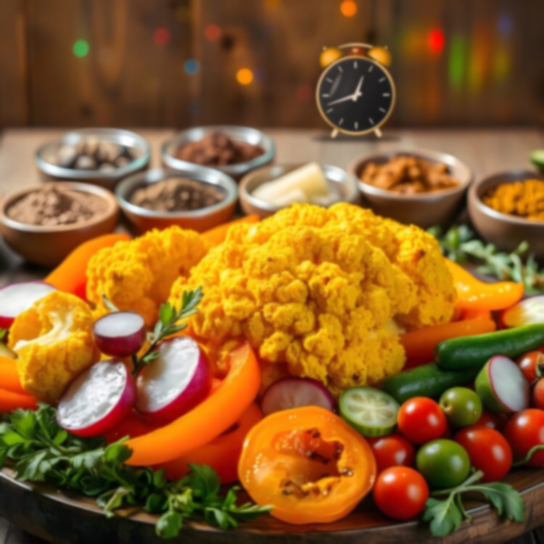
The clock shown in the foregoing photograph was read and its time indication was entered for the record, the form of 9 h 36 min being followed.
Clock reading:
12 h 42 min
